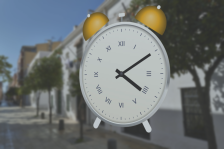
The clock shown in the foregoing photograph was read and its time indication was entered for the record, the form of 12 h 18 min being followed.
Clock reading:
4 h 10 min
